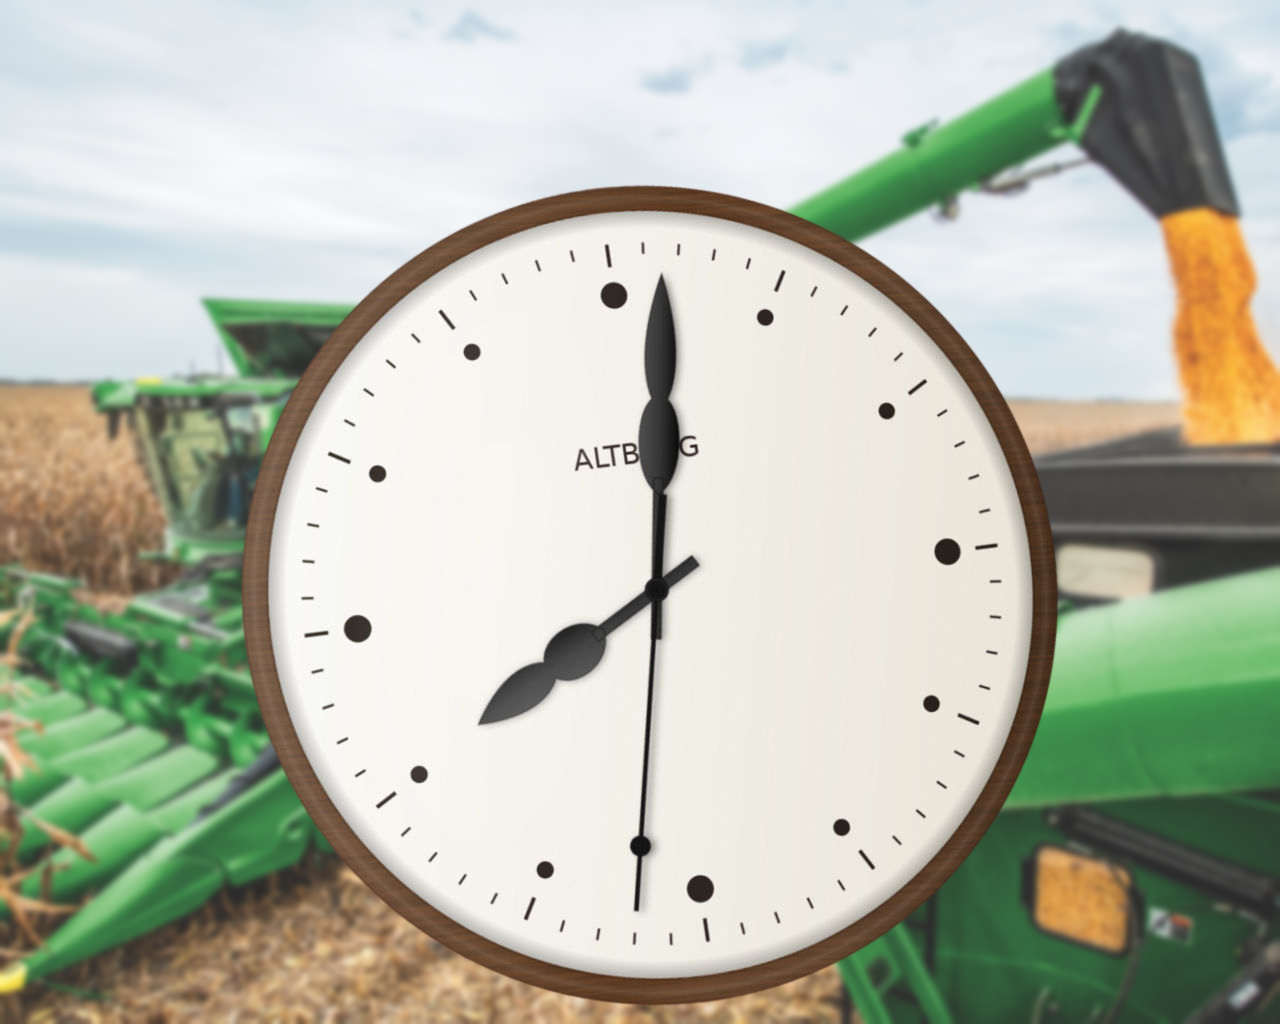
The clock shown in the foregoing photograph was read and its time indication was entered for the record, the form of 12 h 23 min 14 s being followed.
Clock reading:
8 h 01 min 32 s
